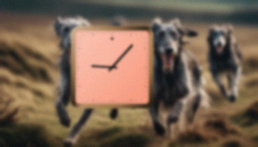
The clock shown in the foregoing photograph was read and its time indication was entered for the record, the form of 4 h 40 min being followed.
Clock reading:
9 h 07 min
